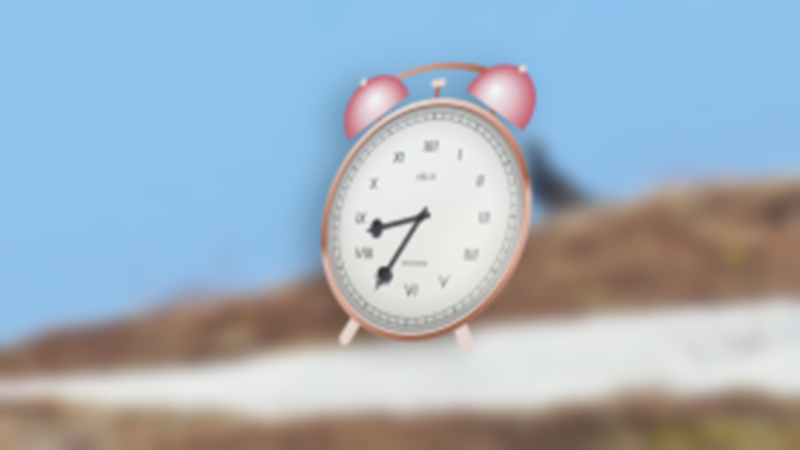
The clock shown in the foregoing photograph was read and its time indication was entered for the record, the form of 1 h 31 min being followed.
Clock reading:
8 h 35 min
